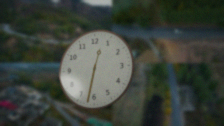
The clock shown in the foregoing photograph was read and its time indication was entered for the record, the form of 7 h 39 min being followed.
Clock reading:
12 h 32 min
